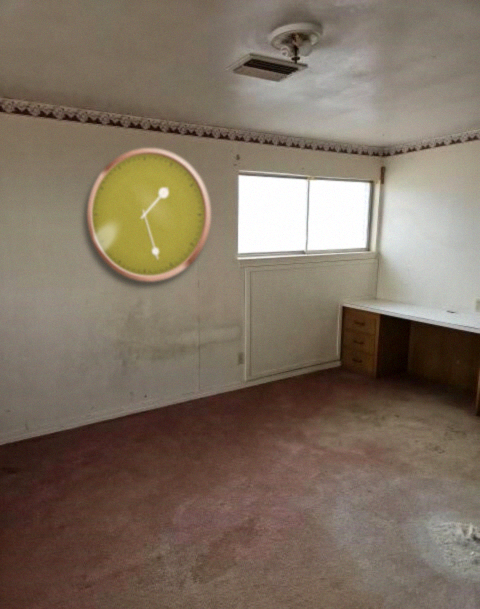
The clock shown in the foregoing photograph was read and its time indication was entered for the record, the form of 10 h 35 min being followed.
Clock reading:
1 h 27 min
